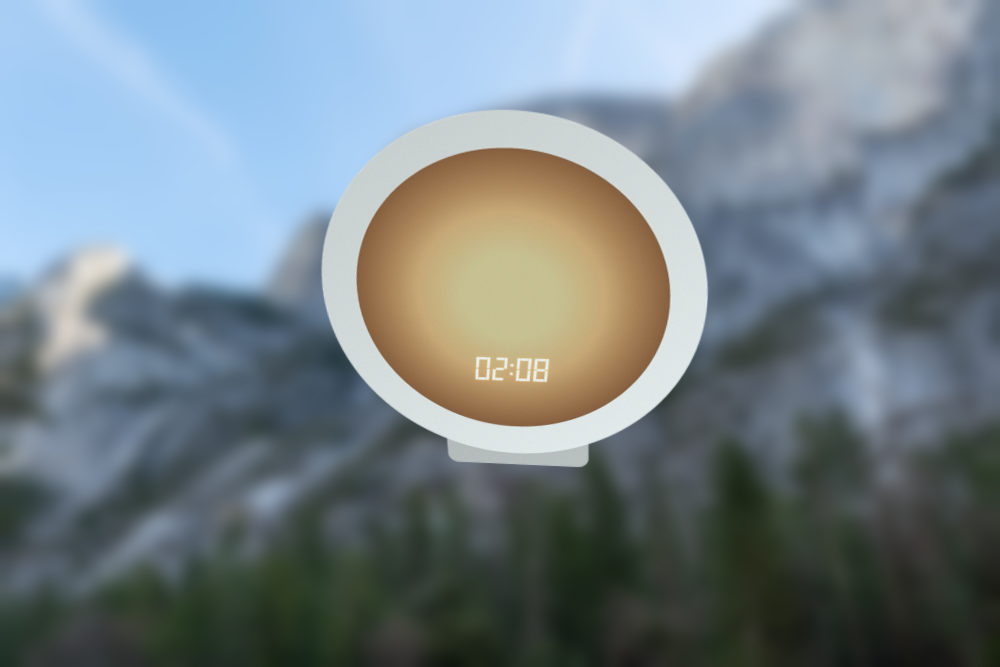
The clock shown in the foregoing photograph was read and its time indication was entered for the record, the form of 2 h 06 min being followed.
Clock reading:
2 h 08 min
